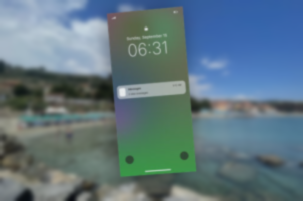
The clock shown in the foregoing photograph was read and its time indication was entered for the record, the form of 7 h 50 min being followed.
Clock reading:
6 h 31 min
